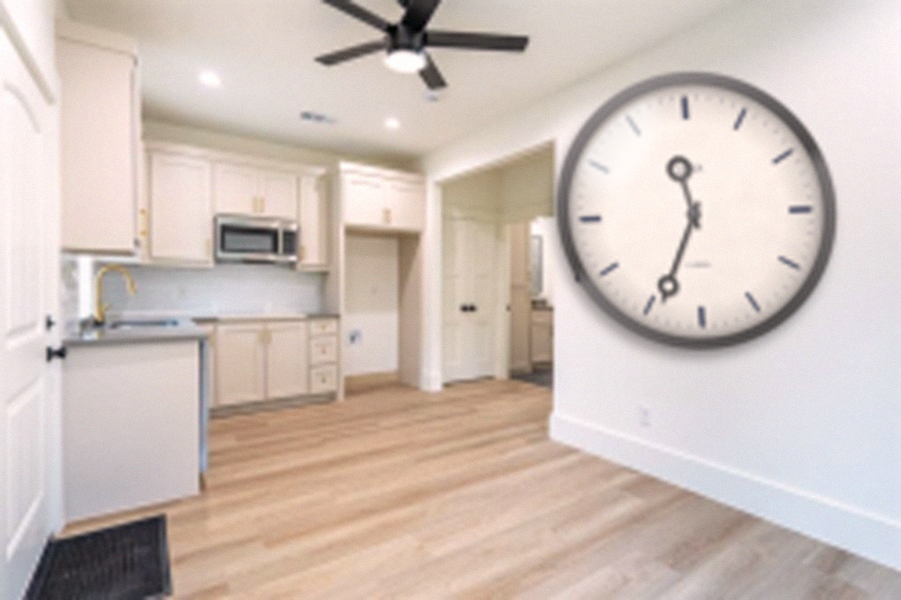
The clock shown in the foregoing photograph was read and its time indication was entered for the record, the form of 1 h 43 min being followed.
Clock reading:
11 h 34 min
